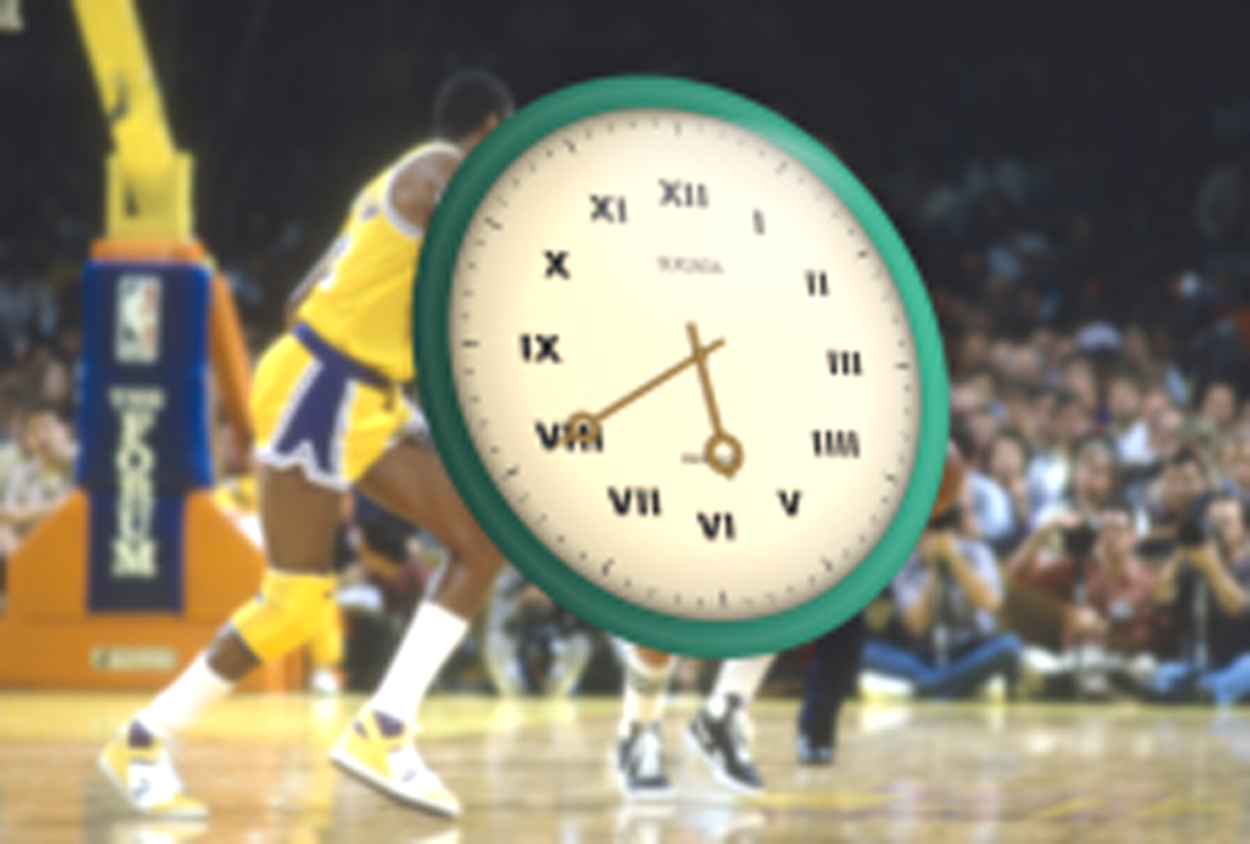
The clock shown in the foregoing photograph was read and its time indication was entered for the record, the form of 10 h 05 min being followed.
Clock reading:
5 h 40 min
